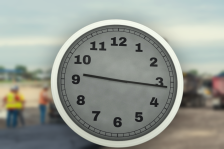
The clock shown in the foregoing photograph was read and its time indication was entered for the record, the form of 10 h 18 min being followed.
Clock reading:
9 h 16 min
